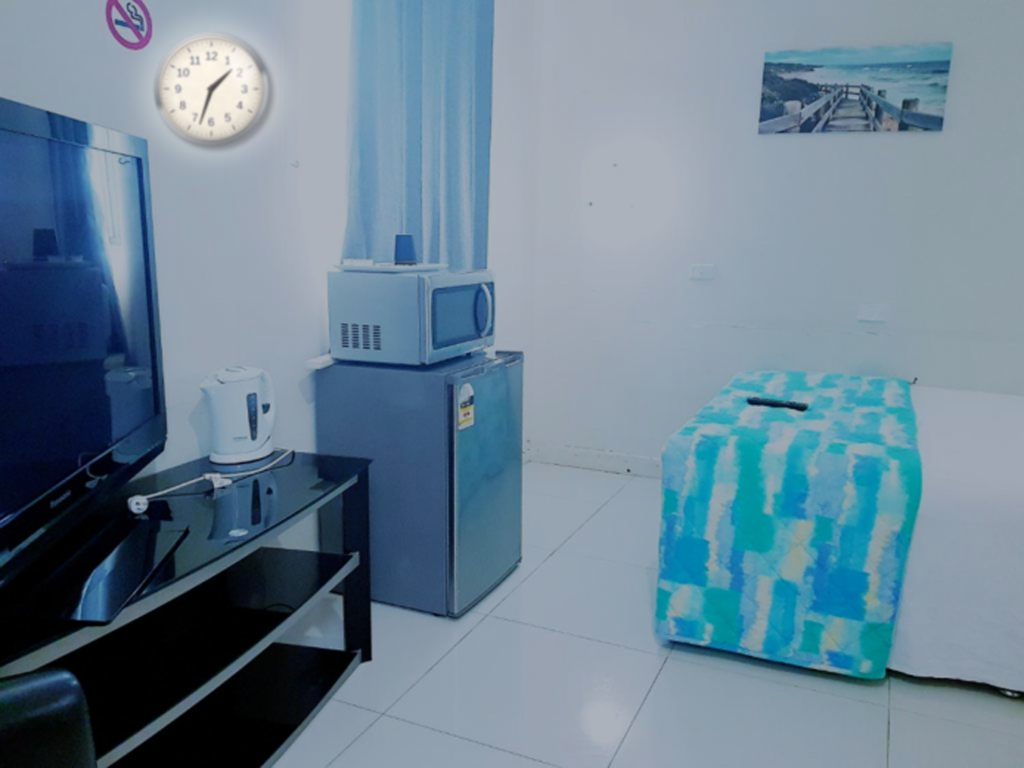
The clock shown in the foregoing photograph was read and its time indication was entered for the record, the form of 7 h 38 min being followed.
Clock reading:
1 h 33 min
